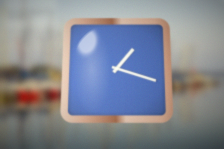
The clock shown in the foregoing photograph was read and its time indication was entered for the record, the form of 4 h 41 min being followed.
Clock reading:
1 h 18 min
